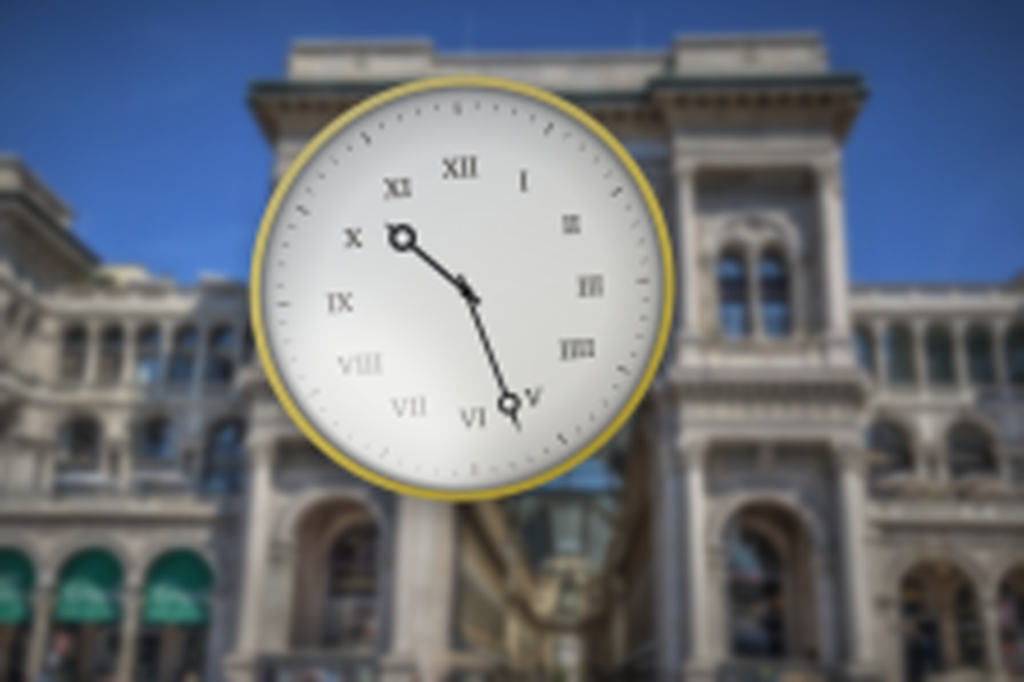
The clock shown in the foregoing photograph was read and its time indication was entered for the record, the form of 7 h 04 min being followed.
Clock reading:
10 h 27 min
